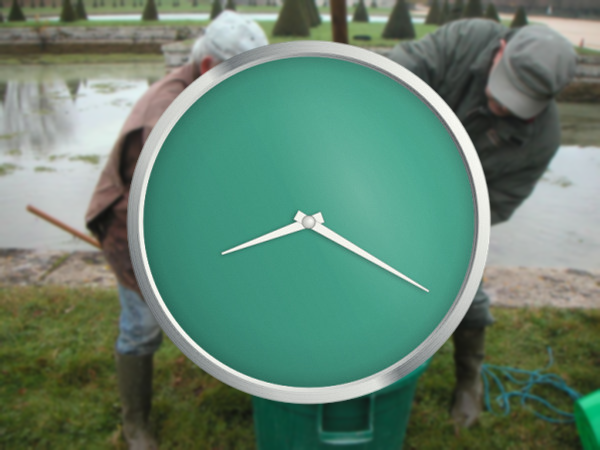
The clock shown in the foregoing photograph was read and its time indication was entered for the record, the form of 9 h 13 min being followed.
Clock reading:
8 h 20 min
